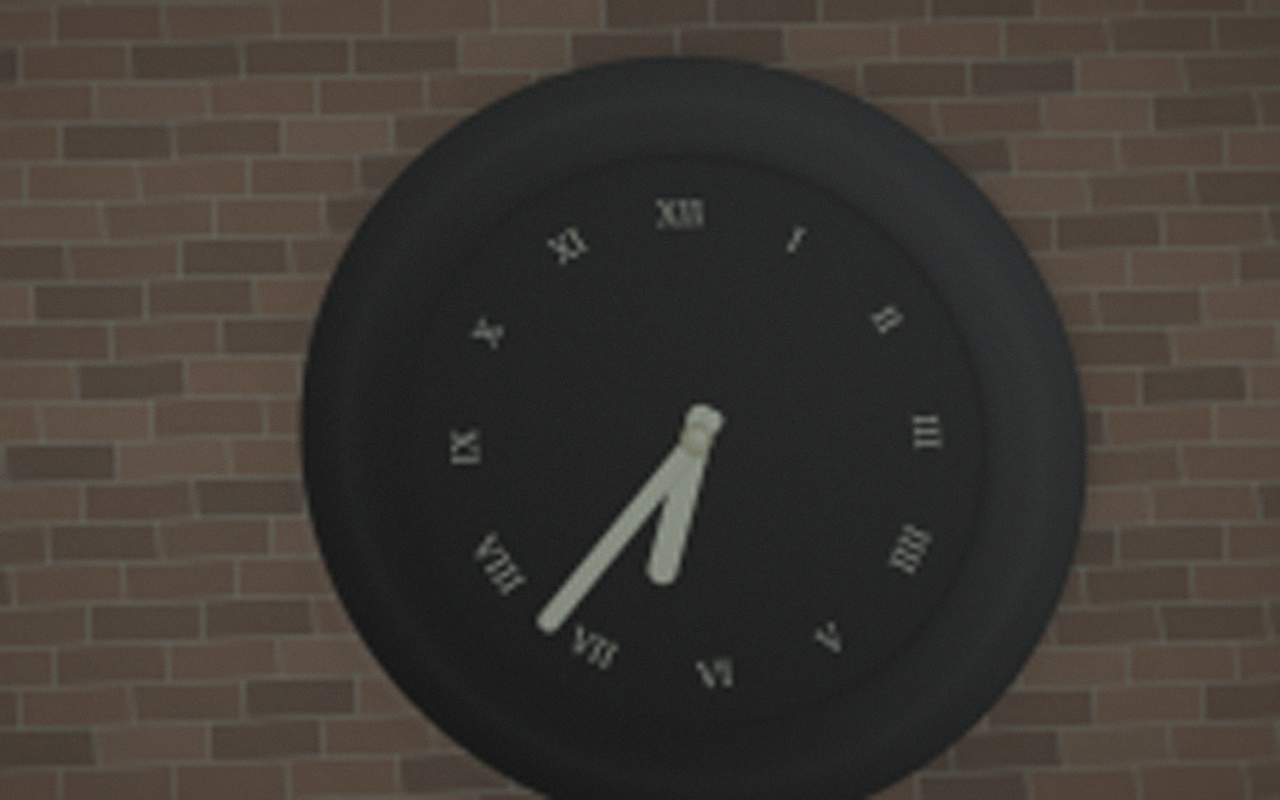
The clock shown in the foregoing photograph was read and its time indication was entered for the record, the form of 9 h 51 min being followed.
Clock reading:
6 h 37 min
